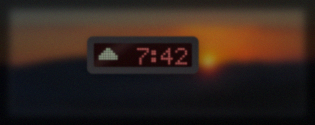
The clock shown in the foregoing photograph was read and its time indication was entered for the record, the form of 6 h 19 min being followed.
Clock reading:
7 h 42 min
